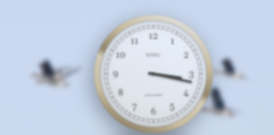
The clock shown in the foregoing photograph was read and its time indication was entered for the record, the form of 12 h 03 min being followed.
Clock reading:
3 h 17 min
